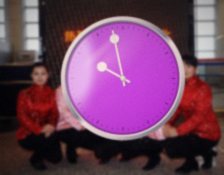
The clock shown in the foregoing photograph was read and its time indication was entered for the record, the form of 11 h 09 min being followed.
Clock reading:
9 h 58 min
